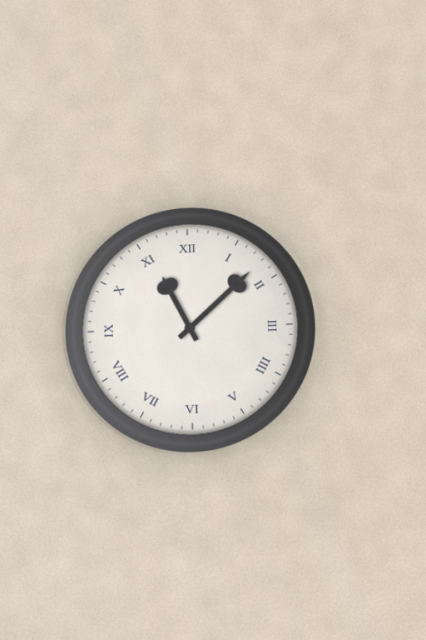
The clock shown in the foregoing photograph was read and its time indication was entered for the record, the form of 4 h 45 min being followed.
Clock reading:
11 h 08 min
